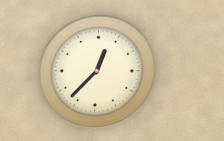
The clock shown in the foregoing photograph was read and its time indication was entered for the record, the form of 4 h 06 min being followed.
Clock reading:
12 h 37 min
